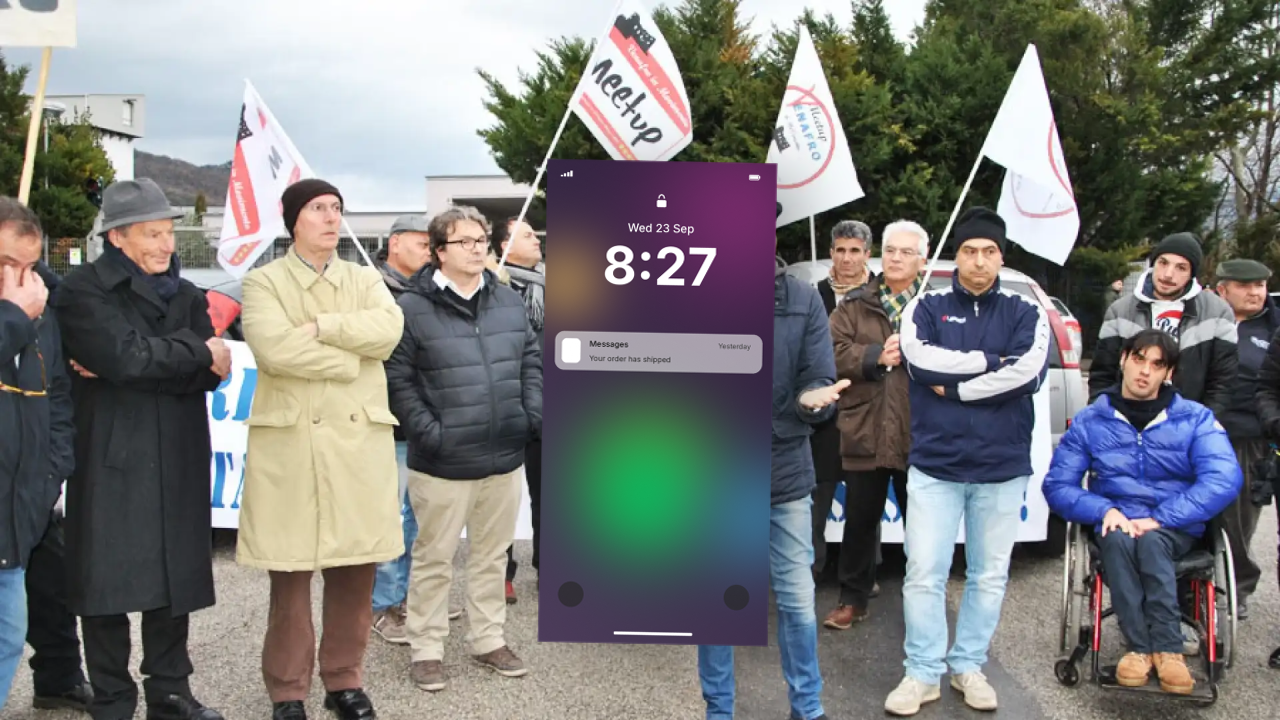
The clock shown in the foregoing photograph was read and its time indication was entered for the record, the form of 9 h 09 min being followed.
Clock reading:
8 h 27 min
